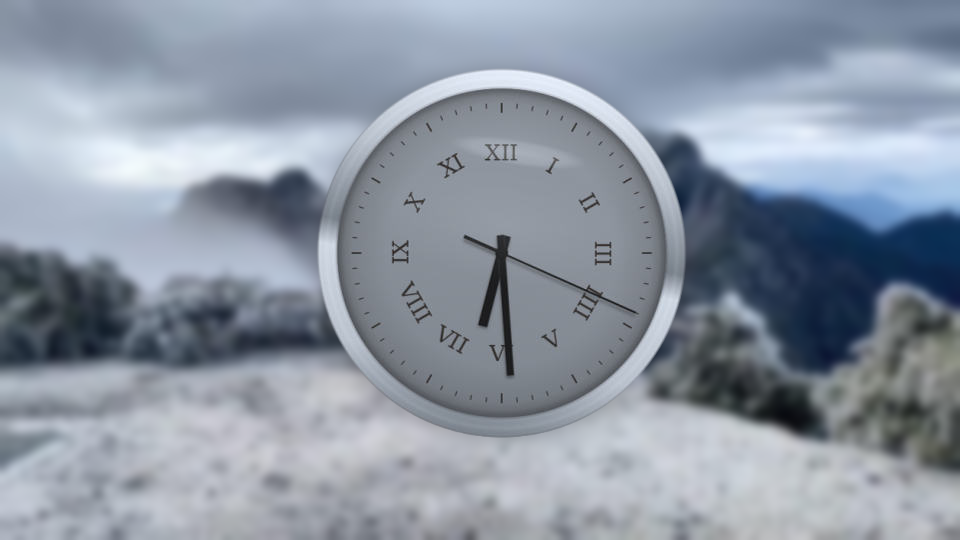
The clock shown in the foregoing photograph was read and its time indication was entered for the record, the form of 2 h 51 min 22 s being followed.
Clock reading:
6 h 29 min 19 s
